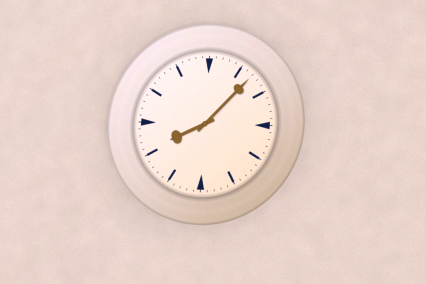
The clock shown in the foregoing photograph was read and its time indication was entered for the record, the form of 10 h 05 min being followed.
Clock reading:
8 h 07 min
